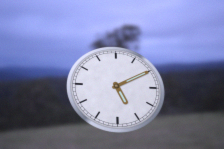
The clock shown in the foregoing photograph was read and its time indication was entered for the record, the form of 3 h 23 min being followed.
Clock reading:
5 h 10 min
